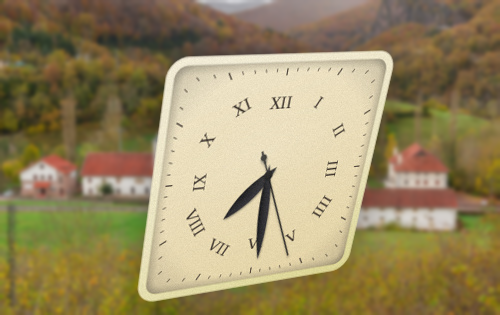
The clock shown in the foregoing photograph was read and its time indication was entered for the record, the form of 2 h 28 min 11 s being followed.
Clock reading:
7 h 29 min 26 s
